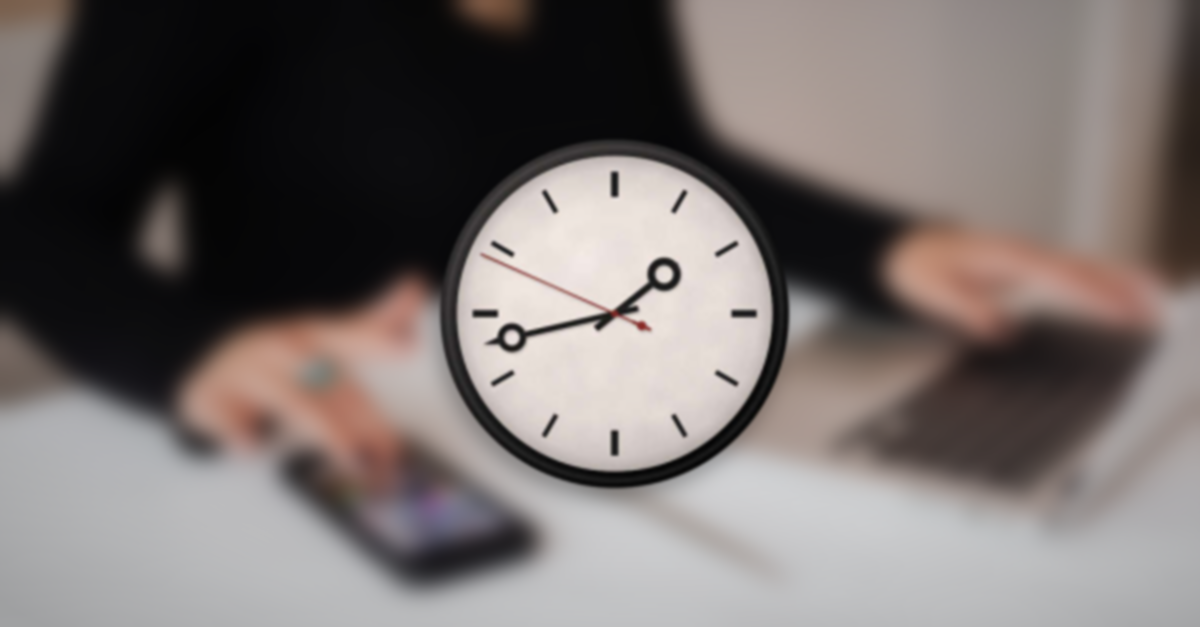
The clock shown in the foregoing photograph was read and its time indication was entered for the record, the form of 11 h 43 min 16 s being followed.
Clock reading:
1 h 42 min 49 s
